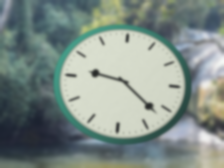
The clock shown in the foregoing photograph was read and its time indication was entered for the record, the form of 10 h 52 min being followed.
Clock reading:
9 h 22 min
